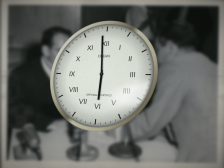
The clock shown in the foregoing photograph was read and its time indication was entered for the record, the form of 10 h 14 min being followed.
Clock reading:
5 h 59 min
